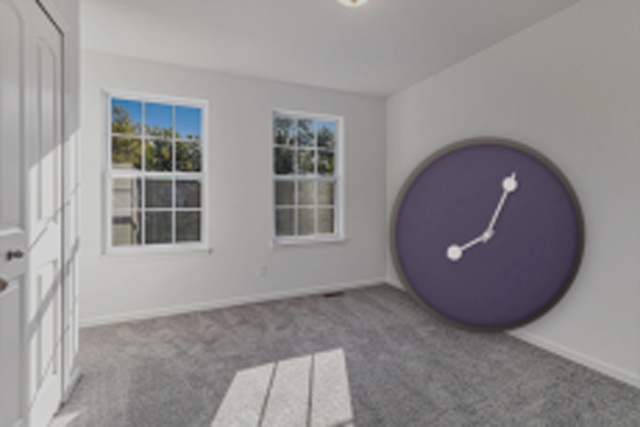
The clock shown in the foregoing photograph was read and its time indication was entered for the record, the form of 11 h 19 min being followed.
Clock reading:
8 h 04 min
